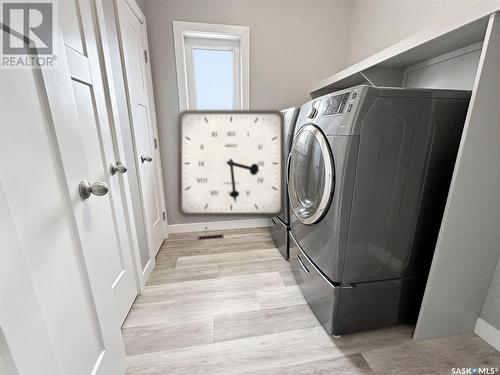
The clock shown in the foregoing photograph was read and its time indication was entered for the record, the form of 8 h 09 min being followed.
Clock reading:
3 h 29 min
